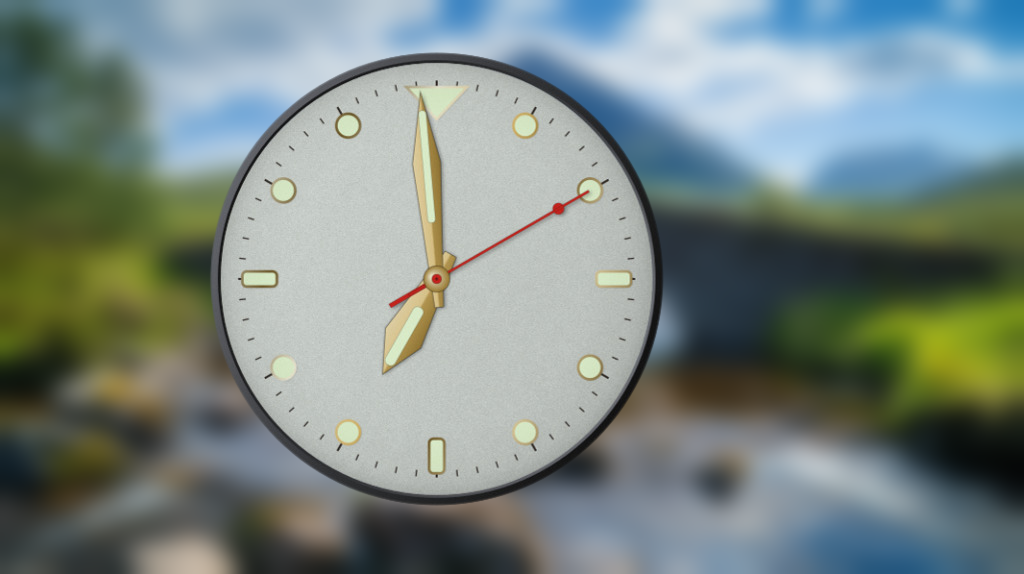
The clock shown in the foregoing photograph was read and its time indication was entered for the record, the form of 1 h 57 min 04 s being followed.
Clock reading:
6 h 59 min 10 s
